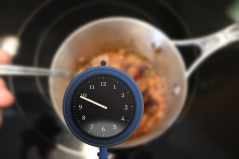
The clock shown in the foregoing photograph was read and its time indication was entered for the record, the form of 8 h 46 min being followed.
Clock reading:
9 h 49 min
